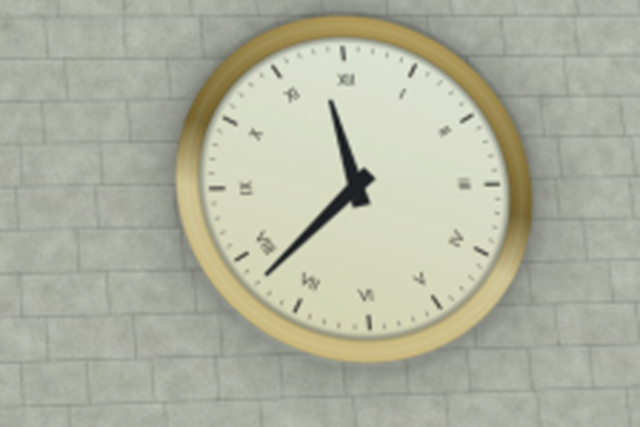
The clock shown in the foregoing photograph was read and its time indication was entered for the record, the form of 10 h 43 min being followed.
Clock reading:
11 h 38 min
